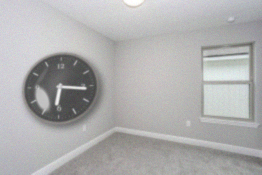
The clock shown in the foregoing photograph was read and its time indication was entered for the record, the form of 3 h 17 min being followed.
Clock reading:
6 h 16 min
